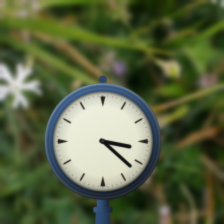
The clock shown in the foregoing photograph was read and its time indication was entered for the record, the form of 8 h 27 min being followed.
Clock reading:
3 h 22 min
